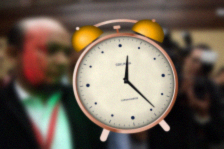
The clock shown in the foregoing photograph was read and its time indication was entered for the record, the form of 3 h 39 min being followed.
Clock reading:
12 h 24 min
